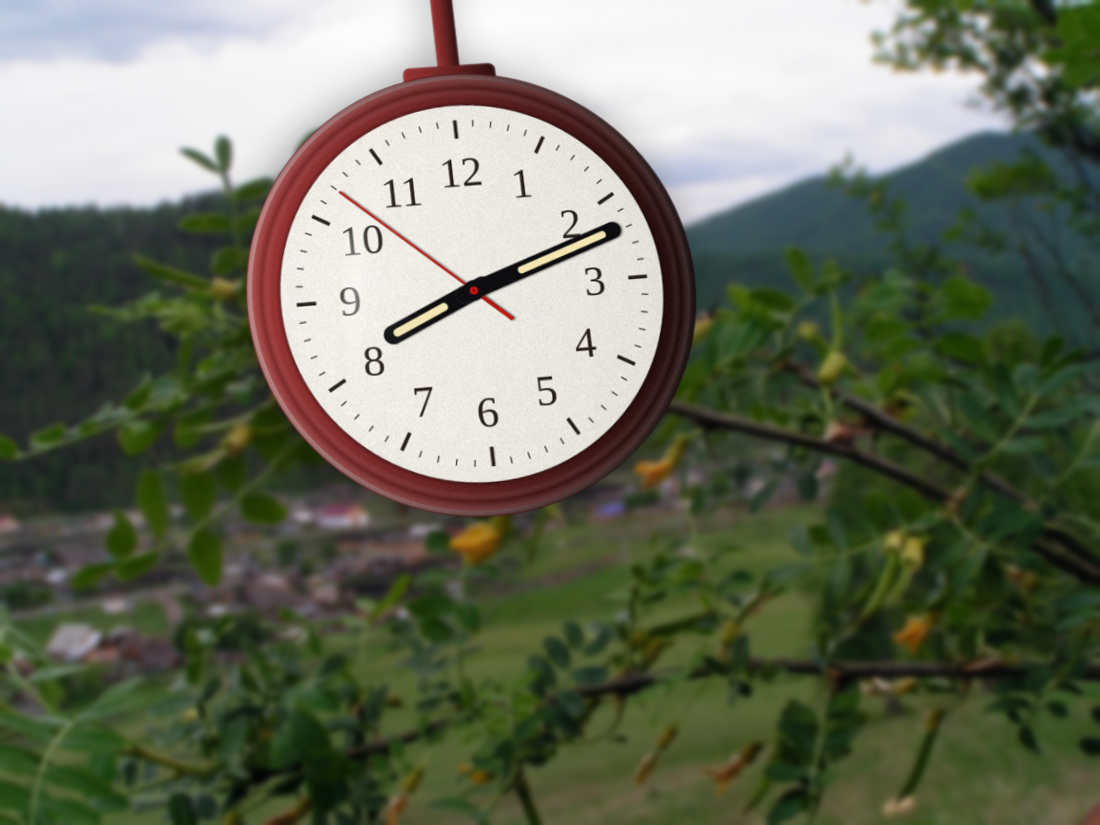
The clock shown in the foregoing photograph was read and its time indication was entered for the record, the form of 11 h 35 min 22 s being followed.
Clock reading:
8 h 11 min 52 s
